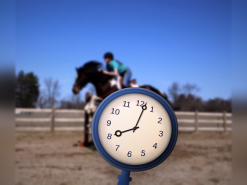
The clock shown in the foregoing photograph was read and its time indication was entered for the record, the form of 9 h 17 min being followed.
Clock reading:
8 h 02 min
